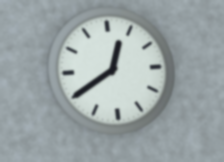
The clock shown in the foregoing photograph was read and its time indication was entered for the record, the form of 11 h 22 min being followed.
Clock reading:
12 h 40 min
